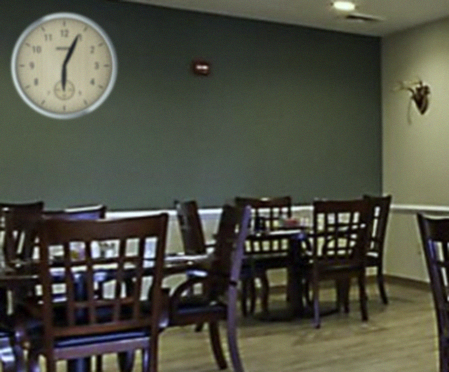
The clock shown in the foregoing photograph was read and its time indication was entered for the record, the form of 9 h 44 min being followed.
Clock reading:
6 h 04 min
